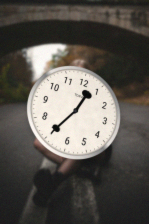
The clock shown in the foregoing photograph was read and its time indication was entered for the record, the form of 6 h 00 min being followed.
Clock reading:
12 h 35 min
